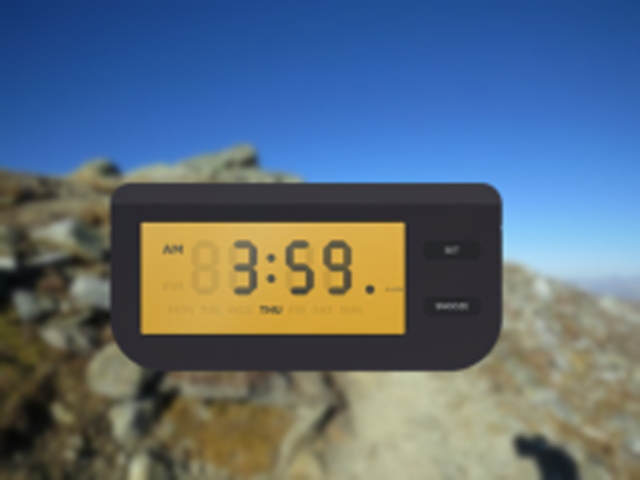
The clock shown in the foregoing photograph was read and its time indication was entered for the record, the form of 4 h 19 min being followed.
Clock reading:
3 h 59 min
